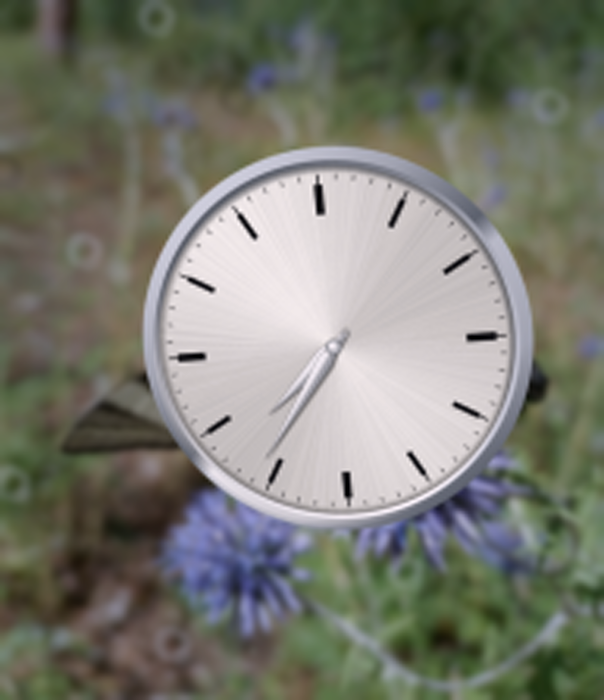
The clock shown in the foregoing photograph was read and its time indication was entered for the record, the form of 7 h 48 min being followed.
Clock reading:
7 h 36 min
